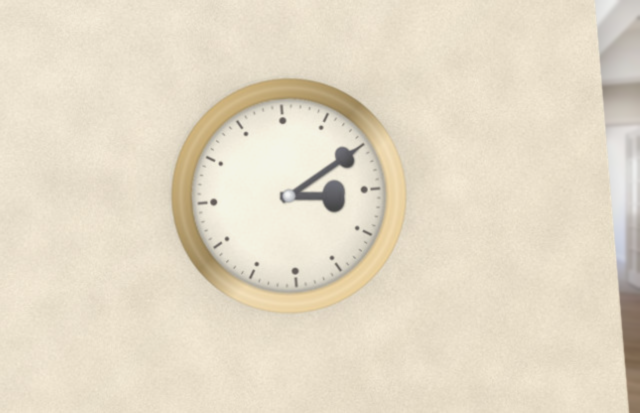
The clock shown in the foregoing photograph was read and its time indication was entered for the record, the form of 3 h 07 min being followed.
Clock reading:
3 h 10 min
